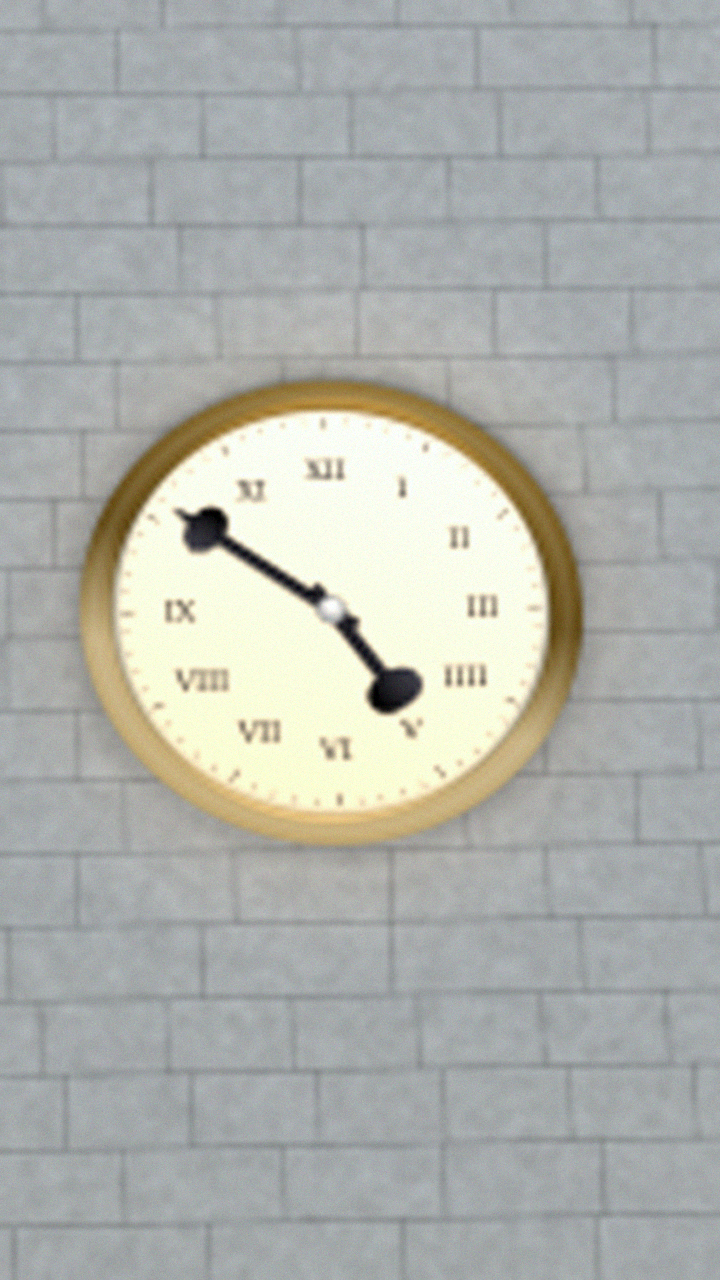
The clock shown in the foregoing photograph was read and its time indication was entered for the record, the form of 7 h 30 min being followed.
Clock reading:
4 h 51 min
